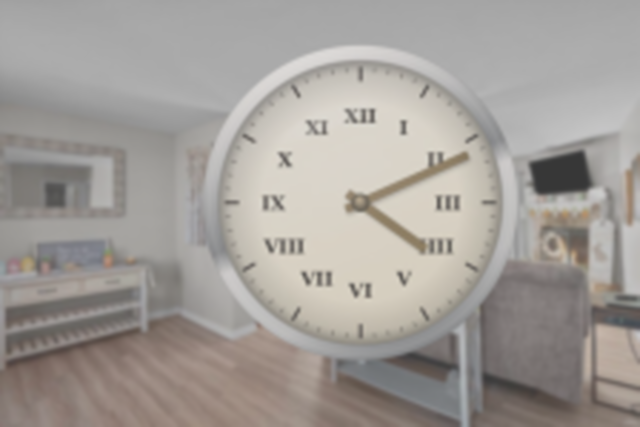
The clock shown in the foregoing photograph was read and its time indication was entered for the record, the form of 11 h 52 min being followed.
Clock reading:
4 h 11 min
